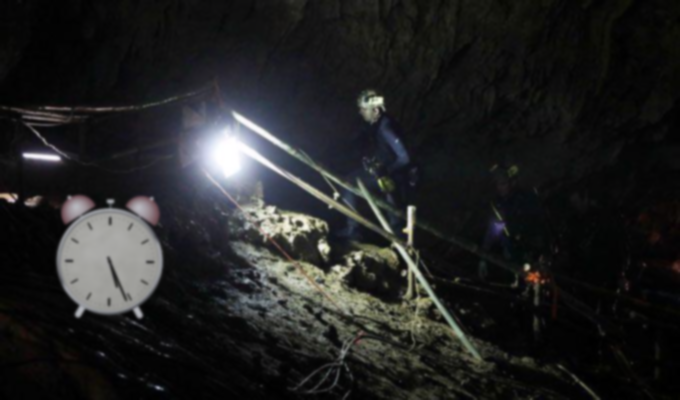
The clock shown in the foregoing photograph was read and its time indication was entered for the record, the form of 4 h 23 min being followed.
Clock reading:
5 h 26 min
